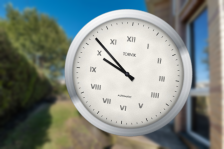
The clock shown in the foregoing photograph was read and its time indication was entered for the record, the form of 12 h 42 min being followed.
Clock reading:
9 h 52 min
